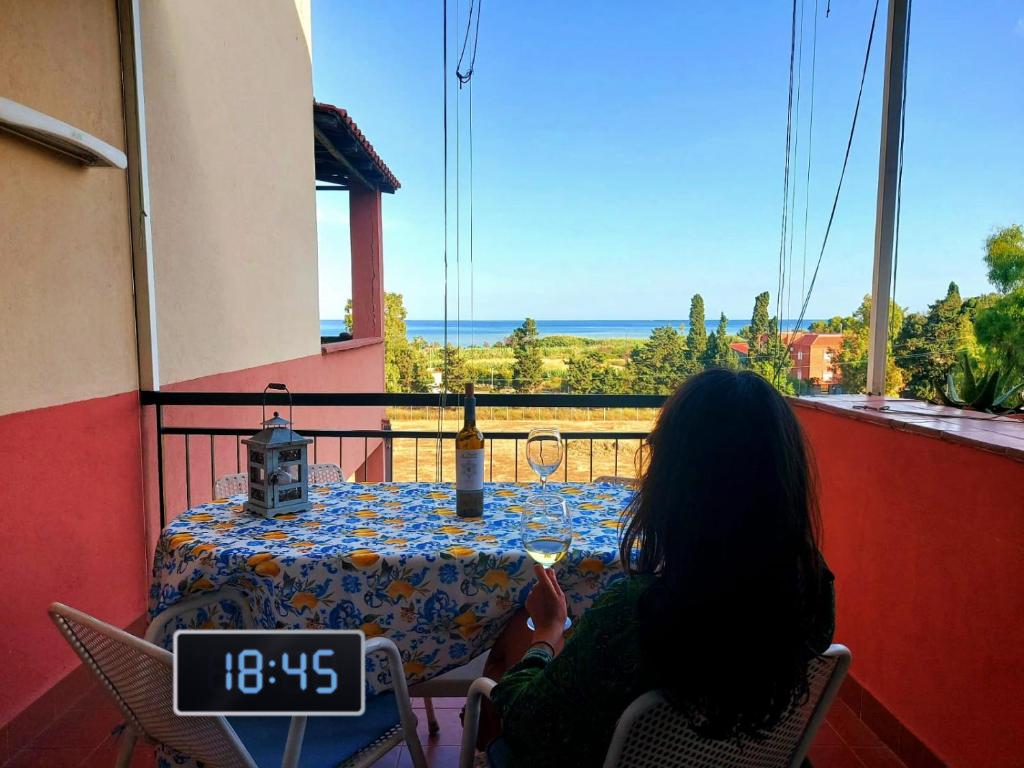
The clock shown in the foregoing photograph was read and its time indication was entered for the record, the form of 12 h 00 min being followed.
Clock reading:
18 h 45 min
